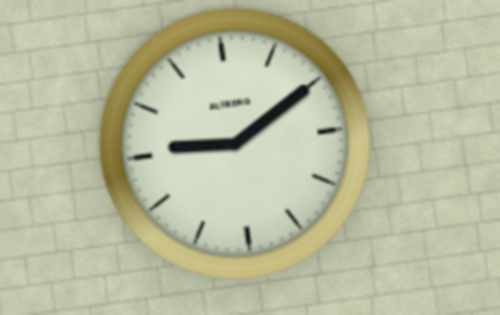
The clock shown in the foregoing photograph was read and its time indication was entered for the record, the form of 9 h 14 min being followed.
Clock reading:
9 h 10 min
